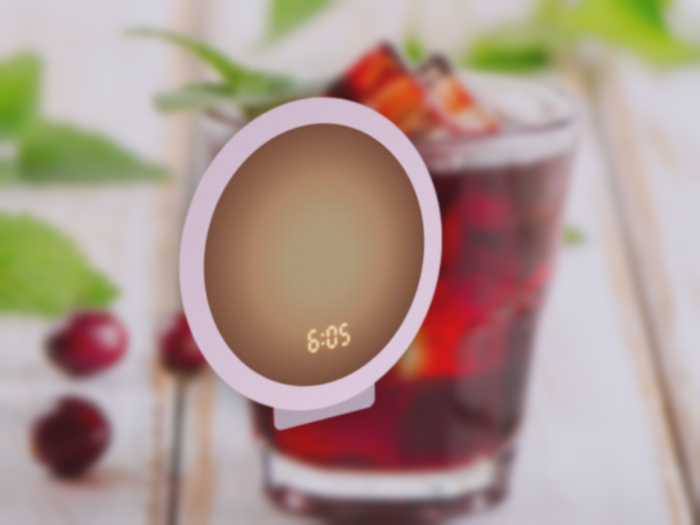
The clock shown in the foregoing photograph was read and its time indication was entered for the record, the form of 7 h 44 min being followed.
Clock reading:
6 h 05 min
